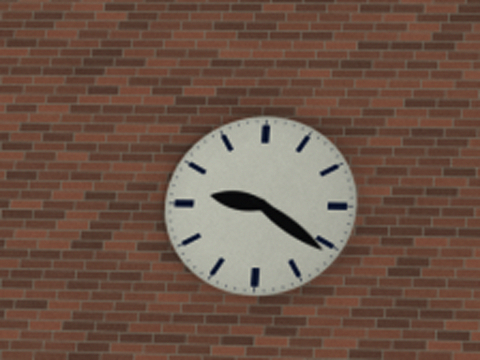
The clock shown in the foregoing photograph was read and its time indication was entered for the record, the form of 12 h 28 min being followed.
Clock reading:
9 h 21 min
